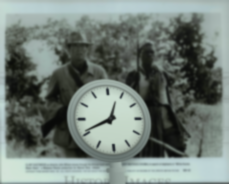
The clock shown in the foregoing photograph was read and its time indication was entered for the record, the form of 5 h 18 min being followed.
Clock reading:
12 h 41 min
